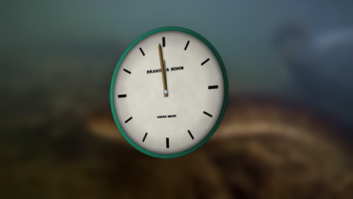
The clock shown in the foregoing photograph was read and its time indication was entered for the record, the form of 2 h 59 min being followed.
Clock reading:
11 h 59 min
